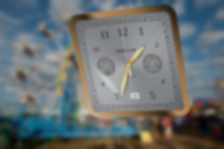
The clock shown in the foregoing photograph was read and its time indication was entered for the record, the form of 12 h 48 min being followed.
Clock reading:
1 h 34 min
